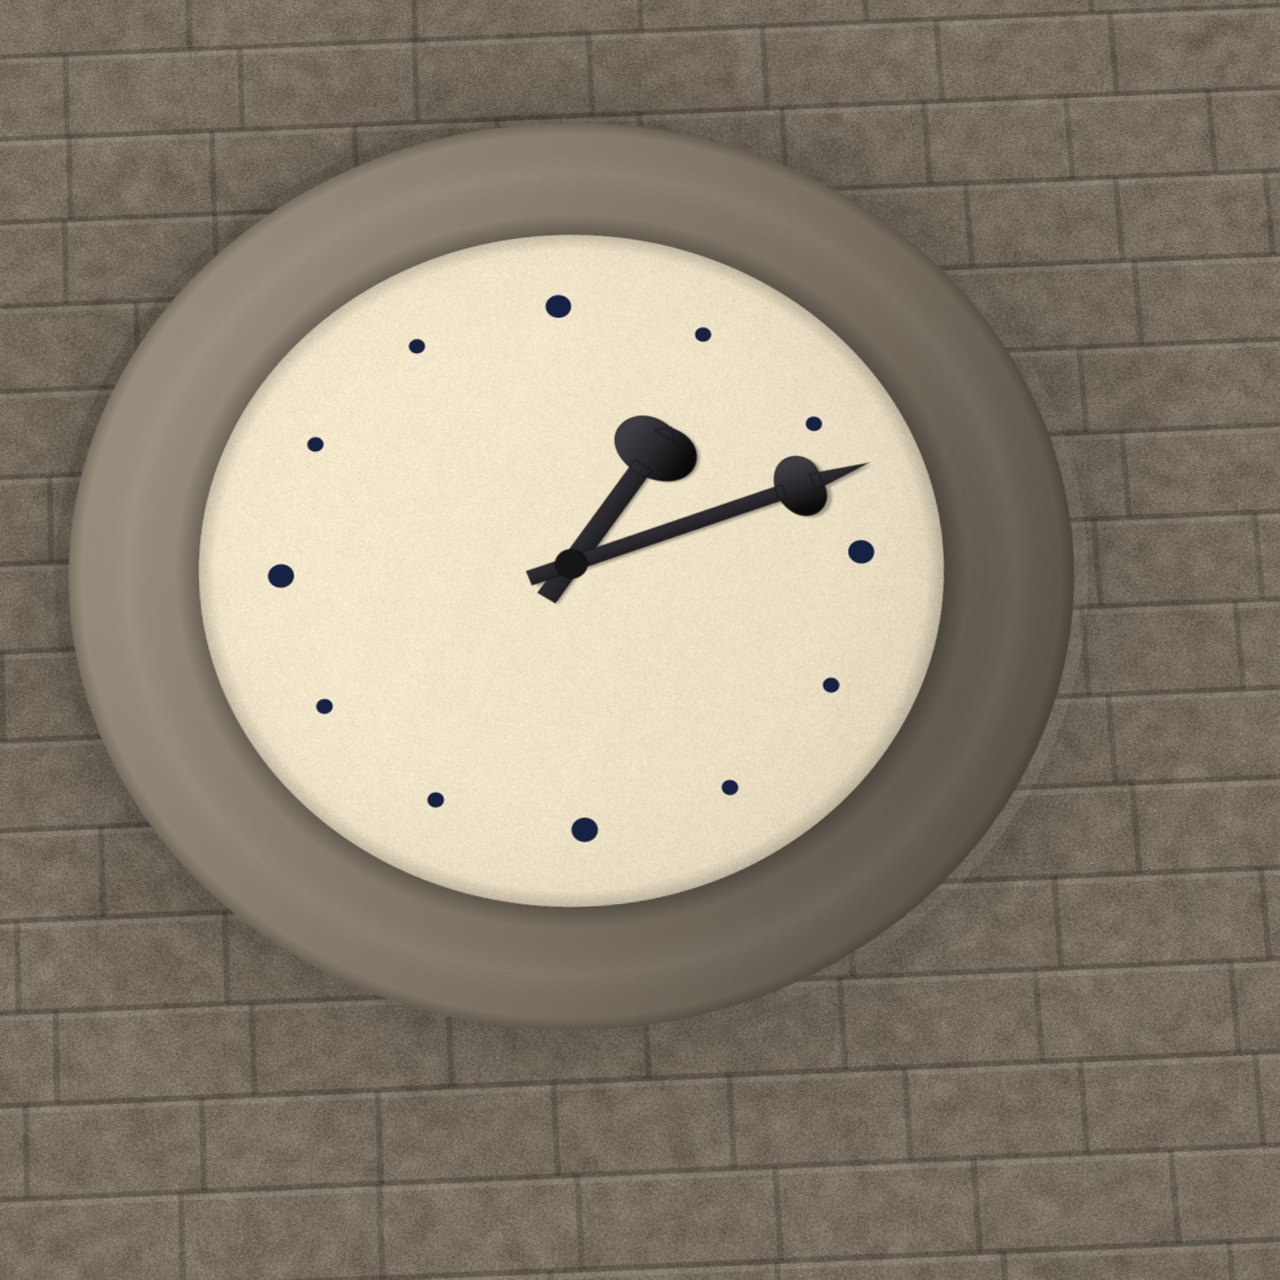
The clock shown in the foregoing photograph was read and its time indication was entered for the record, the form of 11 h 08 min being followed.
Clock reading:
1 h 12 min
